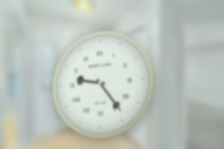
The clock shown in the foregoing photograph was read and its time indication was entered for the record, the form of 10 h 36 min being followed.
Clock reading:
9 h 24 min
